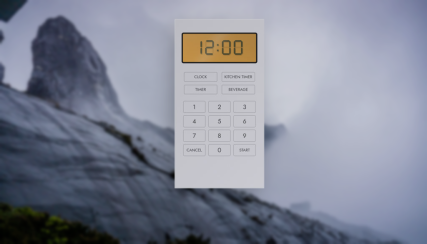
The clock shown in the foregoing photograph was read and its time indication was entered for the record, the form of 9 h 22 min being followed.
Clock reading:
12 h 00 min
